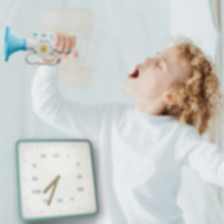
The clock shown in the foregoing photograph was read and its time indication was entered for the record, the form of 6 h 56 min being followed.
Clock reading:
7 h 34 min
